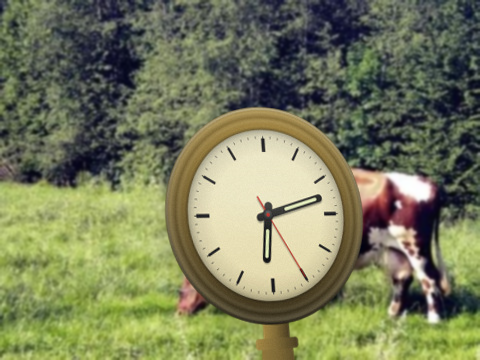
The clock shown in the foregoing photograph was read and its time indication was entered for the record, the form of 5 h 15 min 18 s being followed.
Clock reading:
6 h 12 min 25 s
